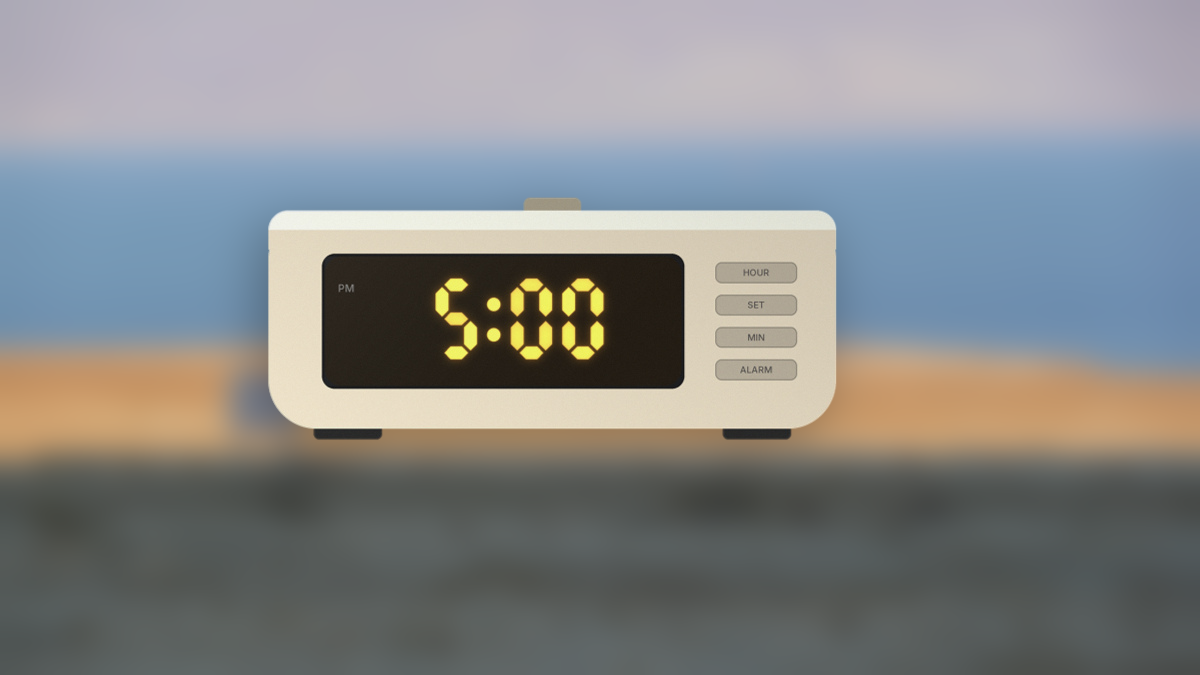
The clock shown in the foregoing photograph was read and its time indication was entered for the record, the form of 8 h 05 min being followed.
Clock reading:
5 h 00 min
